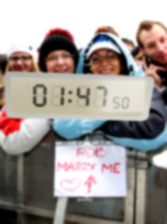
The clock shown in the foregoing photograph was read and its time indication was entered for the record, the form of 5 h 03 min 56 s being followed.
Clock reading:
1 h 47 min 50 s
